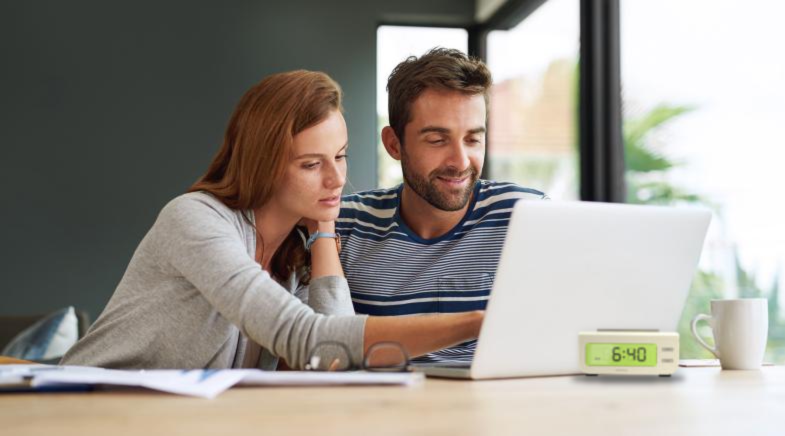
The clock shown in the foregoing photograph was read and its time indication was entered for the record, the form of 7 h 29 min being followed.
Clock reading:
6 h 40 min
